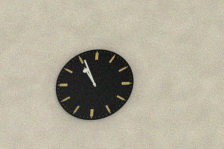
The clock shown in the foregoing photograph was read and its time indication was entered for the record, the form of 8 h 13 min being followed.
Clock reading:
10 h 56 min
